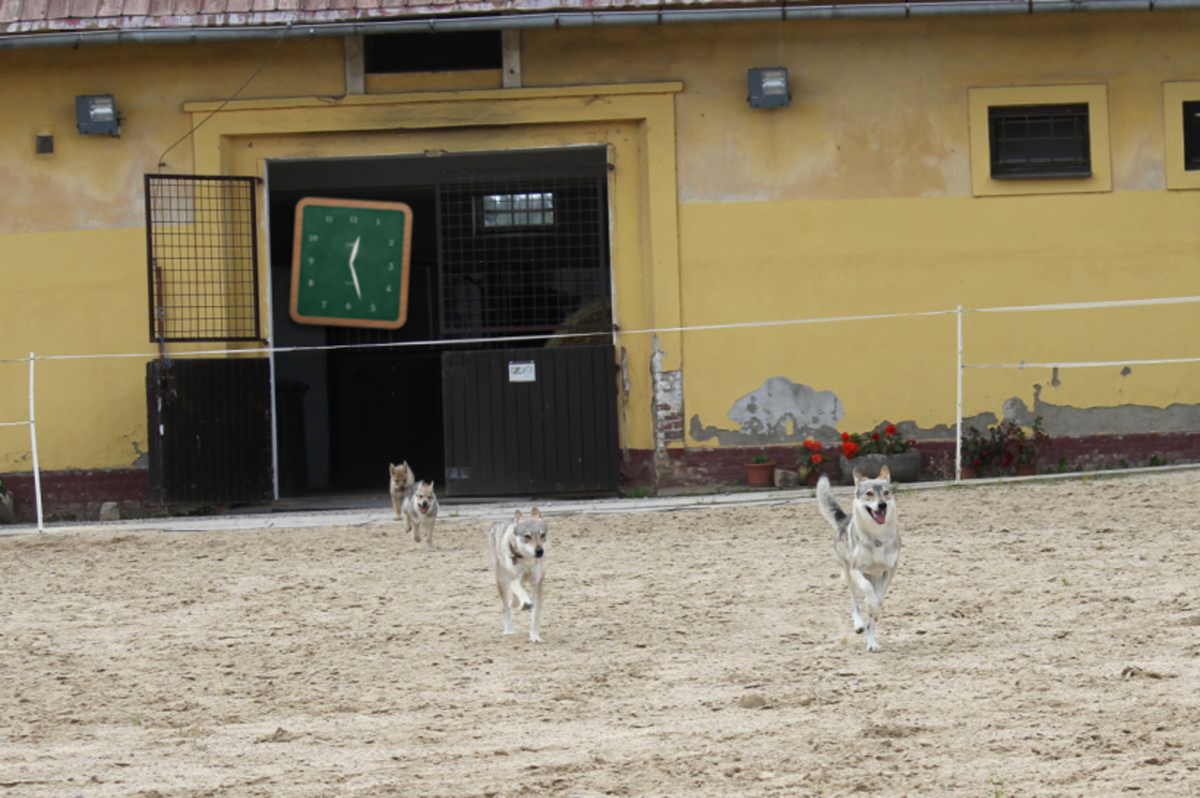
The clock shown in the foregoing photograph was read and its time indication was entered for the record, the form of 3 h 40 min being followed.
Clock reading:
12 h 27 min
